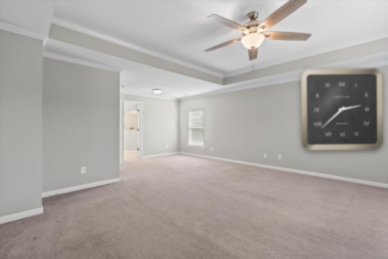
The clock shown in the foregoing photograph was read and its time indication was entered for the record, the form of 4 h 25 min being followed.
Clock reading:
2 h 38 min
